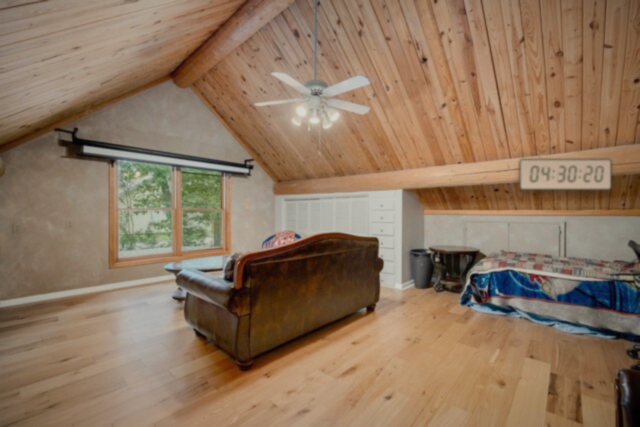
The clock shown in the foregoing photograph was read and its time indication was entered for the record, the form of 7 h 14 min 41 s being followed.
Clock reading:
4 h 30 min 20 s
